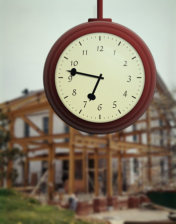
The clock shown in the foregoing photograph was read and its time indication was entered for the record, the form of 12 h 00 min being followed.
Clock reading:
6 h 47 min
